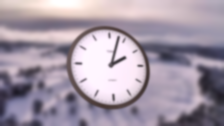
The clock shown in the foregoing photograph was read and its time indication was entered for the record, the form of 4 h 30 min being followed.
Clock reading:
2 h 03 min
